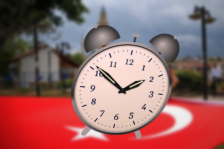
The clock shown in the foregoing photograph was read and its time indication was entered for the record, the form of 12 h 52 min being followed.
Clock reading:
1 h 51 min
